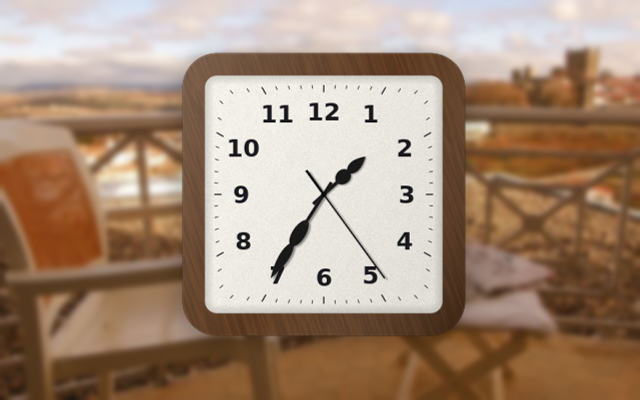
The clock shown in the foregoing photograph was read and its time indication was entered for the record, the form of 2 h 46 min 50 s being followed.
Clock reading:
1 h 35 min 24 s
